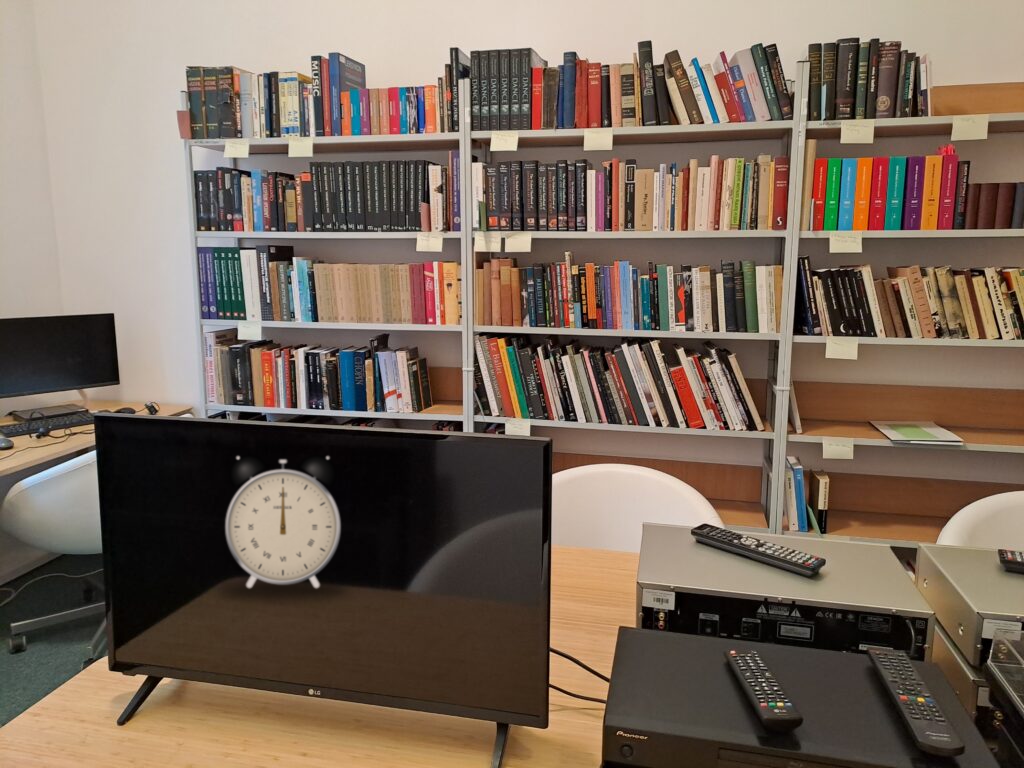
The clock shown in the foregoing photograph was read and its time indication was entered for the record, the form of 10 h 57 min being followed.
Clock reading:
12 h 00 min
